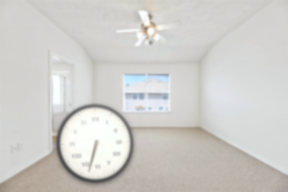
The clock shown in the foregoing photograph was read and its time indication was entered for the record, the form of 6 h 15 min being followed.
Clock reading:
6 h 33 min
